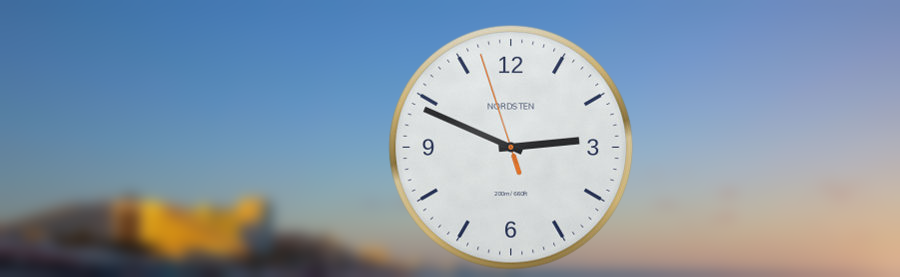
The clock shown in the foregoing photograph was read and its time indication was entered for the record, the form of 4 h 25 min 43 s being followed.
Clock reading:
2 h 48 min 57 s
